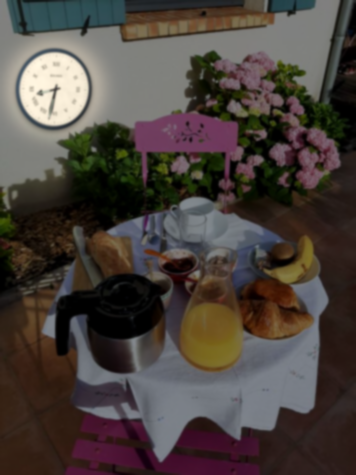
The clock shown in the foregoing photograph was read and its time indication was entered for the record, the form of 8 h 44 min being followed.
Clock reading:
8 h 32 min
